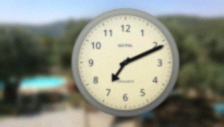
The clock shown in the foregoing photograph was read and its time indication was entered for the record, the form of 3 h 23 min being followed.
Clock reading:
7 h 11 min
